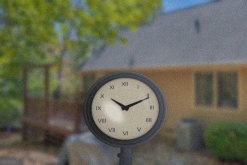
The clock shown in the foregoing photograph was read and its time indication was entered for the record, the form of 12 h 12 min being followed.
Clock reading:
10 h 11 min
